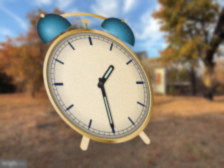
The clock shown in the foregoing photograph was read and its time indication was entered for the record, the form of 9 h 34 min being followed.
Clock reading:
1 h 30 min
